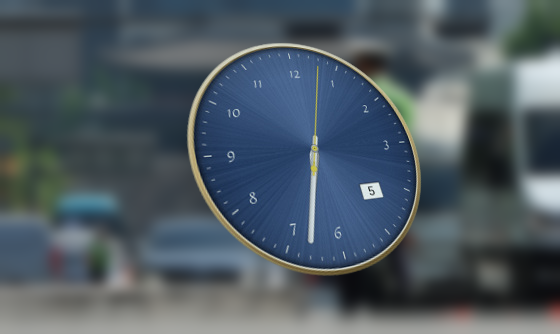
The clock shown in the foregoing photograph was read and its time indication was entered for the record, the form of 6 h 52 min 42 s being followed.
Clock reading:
6 h 33 min 03 s
